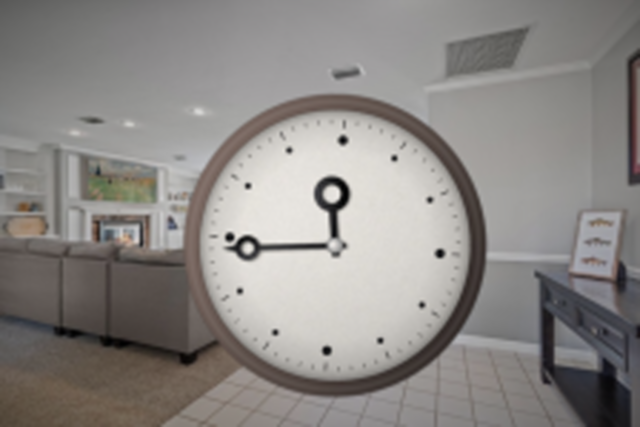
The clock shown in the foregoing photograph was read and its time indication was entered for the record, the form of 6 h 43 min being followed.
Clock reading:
11 h 44 min
